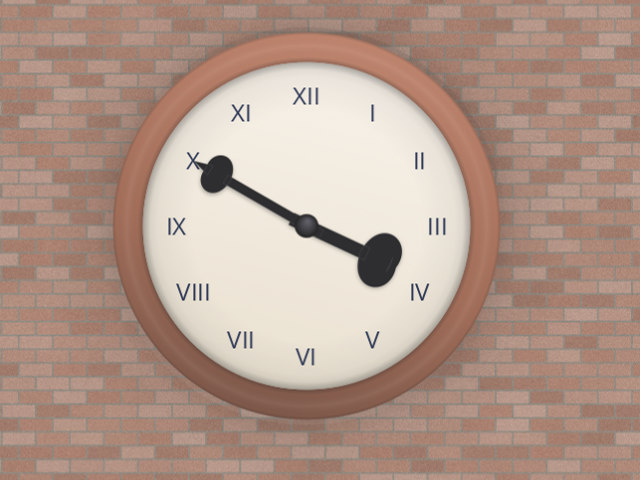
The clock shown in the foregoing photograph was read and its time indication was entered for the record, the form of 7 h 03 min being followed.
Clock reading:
3 h 50 min
